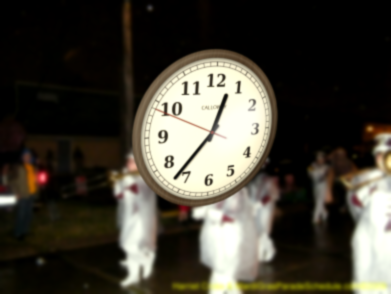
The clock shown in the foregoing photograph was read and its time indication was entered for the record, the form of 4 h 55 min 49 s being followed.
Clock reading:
12 h 36 min 49 s
